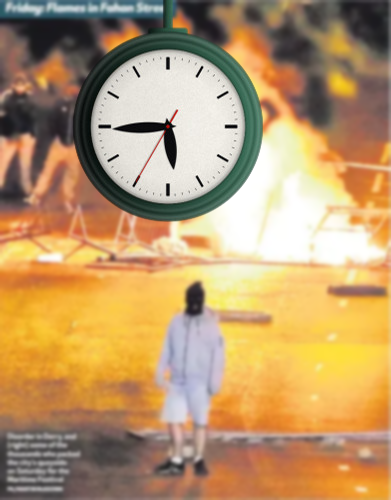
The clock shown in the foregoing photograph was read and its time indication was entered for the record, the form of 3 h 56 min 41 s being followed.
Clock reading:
5 h 44 min 35 s
